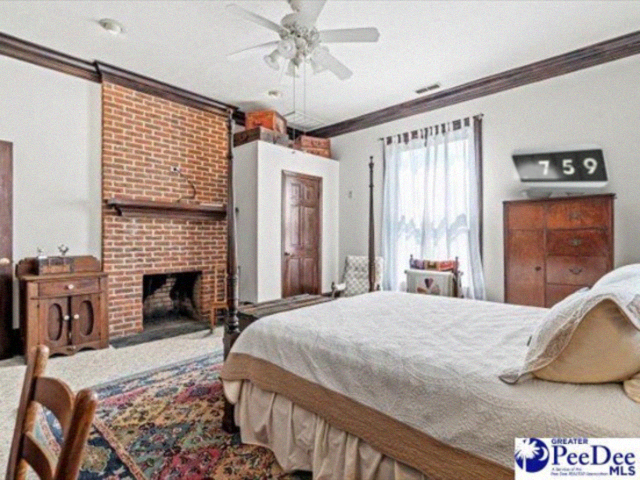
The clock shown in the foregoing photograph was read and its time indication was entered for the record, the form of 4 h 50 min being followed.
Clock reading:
7 h 59 min
